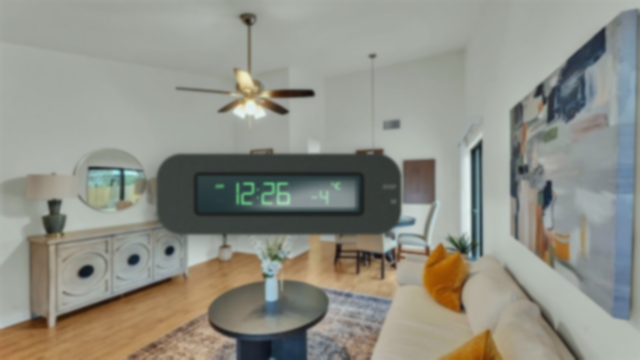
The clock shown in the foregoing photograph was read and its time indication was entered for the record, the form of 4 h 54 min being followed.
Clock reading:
12 h 26 min
